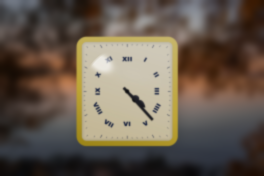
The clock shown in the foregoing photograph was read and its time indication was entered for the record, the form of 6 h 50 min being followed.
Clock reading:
4 h 23 min
